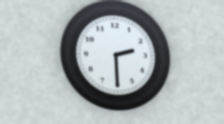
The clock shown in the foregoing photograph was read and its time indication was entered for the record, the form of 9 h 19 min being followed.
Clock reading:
2 h 30 min
